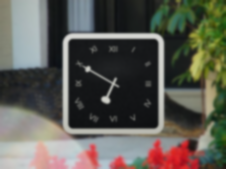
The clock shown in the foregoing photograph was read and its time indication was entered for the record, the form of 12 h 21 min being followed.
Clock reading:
6 h 50 min
